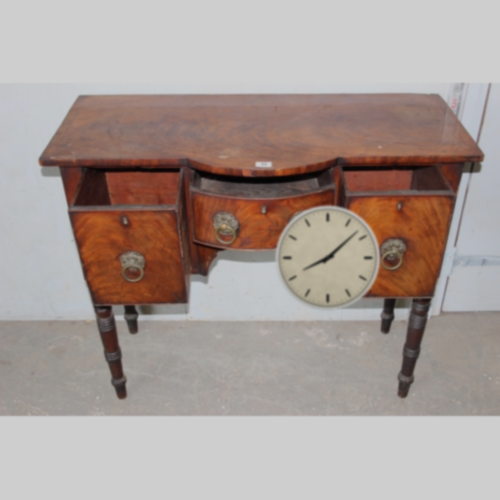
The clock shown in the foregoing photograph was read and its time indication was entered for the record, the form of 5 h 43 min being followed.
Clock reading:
8 h 08 min
